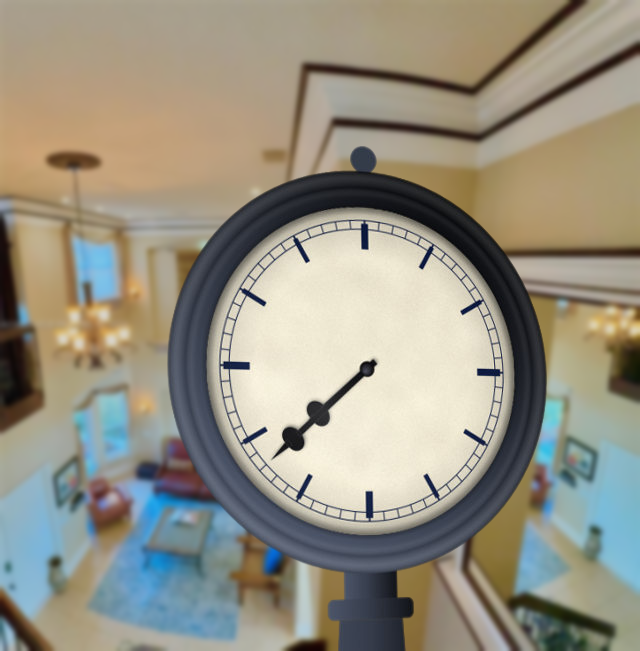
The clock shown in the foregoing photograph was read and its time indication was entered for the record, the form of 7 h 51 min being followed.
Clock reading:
7 h 38 min
